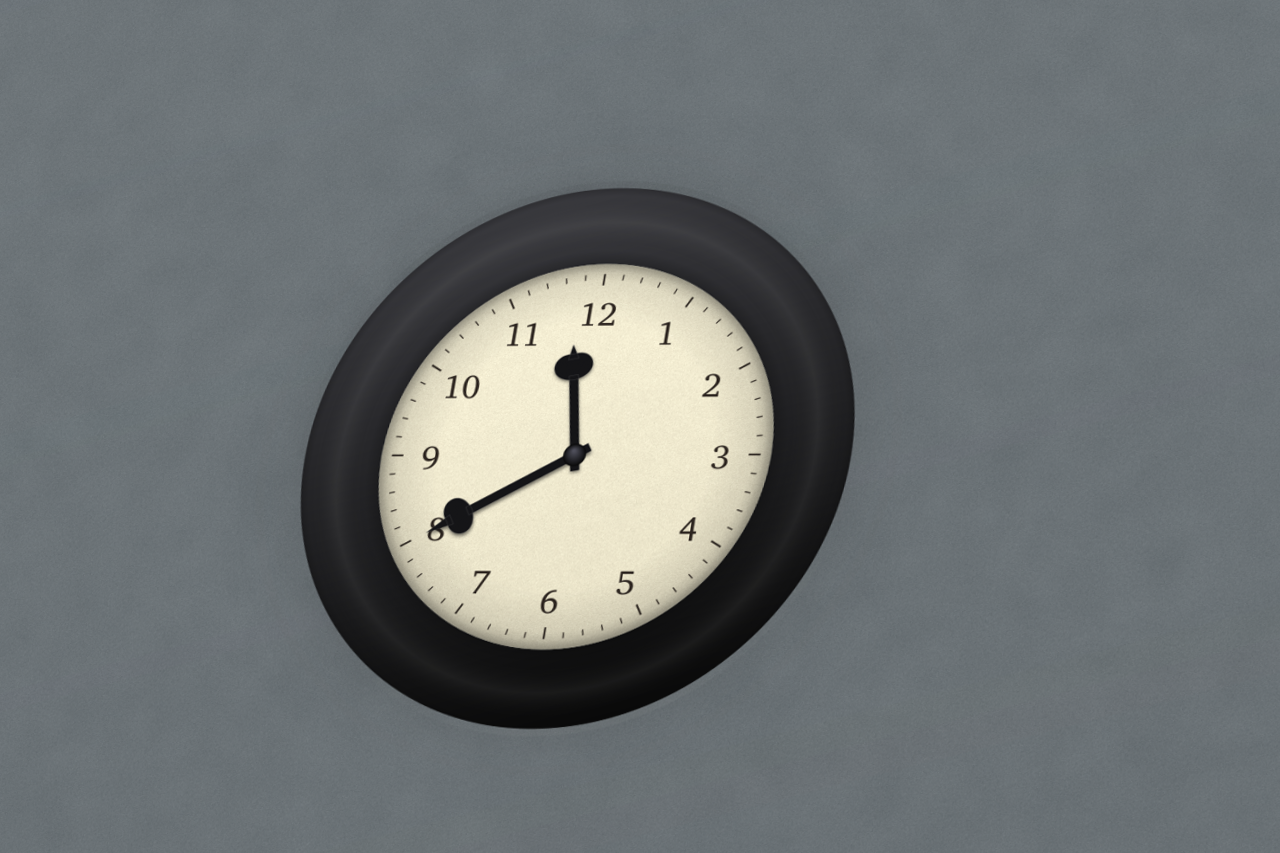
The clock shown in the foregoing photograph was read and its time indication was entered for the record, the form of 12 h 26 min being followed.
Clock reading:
11 h 40 min
